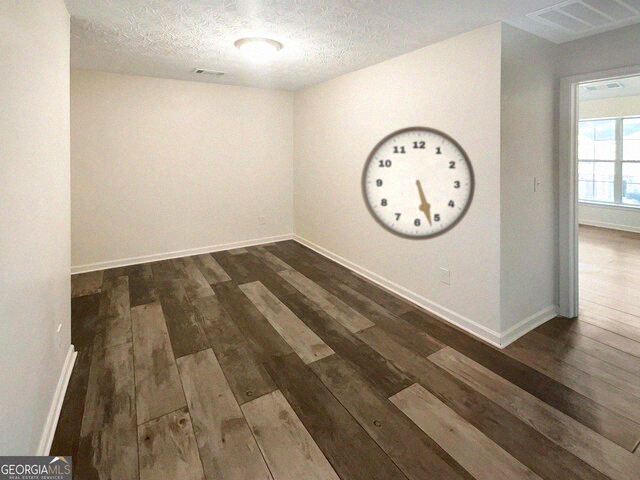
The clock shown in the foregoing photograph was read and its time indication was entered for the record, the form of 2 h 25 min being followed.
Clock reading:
5 h 27 min
